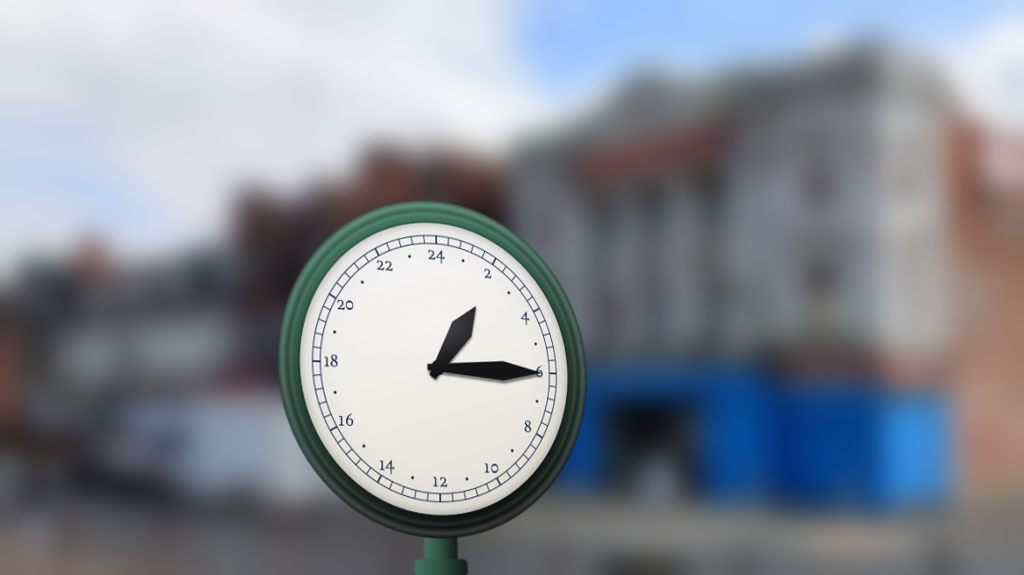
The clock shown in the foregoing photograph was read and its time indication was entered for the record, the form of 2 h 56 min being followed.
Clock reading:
2 h 15 min
